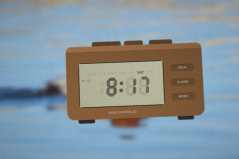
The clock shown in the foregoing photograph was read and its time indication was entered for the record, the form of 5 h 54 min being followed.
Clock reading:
8 h 17 min
